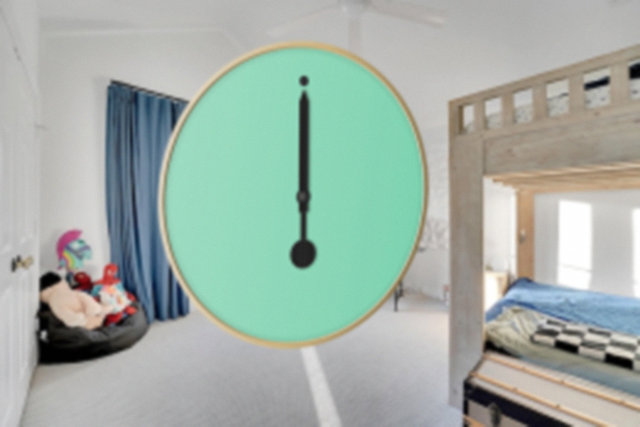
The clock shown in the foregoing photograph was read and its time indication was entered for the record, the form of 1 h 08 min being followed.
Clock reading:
6 h 00 min
